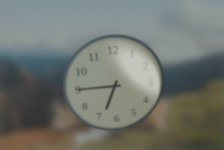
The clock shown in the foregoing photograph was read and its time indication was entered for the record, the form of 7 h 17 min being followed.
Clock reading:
6 h 45 min
